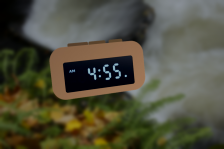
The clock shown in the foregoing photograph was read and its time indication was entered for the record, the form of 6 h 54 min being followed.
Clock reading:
4 h 55 min
